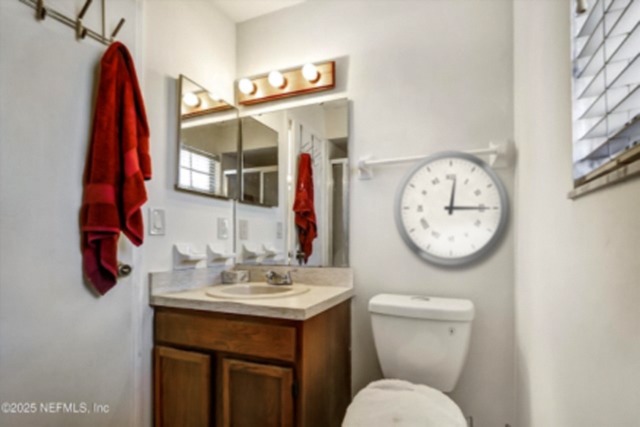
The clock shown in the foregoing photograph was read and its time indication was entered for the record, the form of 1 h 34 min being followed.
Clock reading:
12 h 15 min
